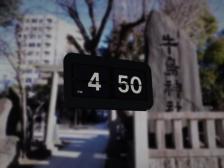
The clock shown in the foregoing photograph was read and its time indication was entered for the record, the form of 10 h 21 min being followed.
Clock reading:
4 h 50 min
